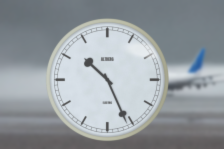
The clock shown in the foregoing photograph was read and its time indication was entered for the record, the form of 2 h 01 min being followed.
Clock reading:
10 h 26 min
